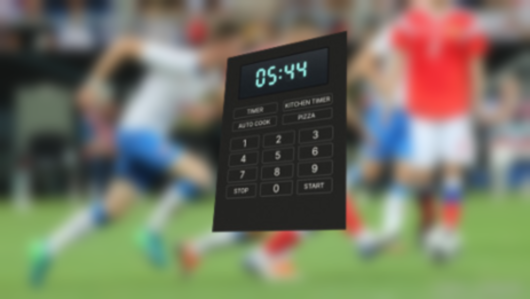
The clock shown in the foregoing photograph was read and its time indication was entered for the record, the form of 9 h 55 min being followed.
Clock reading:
5 h 44 min
